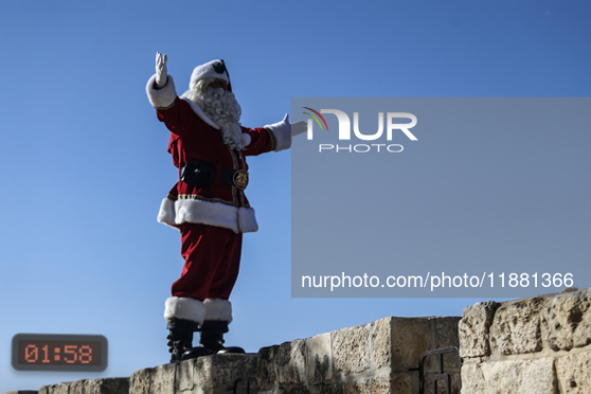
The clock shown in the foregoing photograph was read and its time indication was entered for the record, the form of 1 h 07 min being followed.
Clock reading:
1 h 58 min
